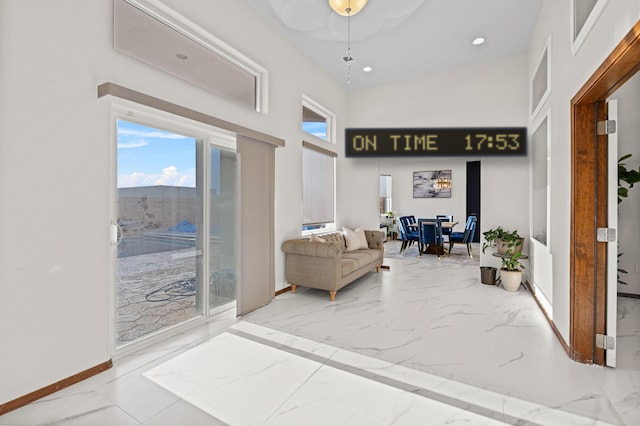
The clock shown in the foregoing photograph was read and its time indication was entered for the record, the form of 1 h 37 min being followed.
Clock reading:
17 h 53 min
